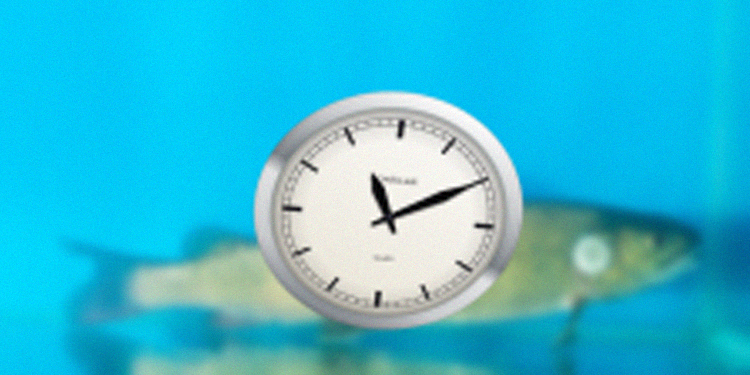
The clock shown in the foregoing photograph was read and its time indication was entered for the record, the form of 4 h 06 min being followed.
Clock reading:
11 h 10 min
